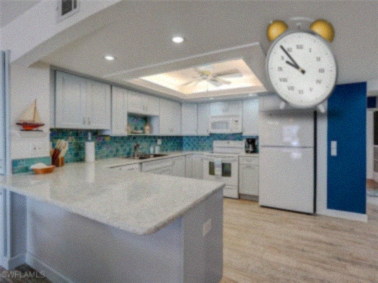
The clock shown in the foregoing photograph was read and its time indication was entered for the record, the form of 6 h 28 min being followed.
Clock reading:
9 h 53 min
